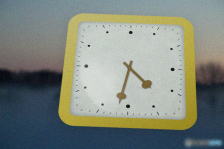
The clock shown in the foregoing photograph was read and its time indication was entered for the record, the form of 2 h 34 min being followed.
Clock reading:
4 h 32 min
